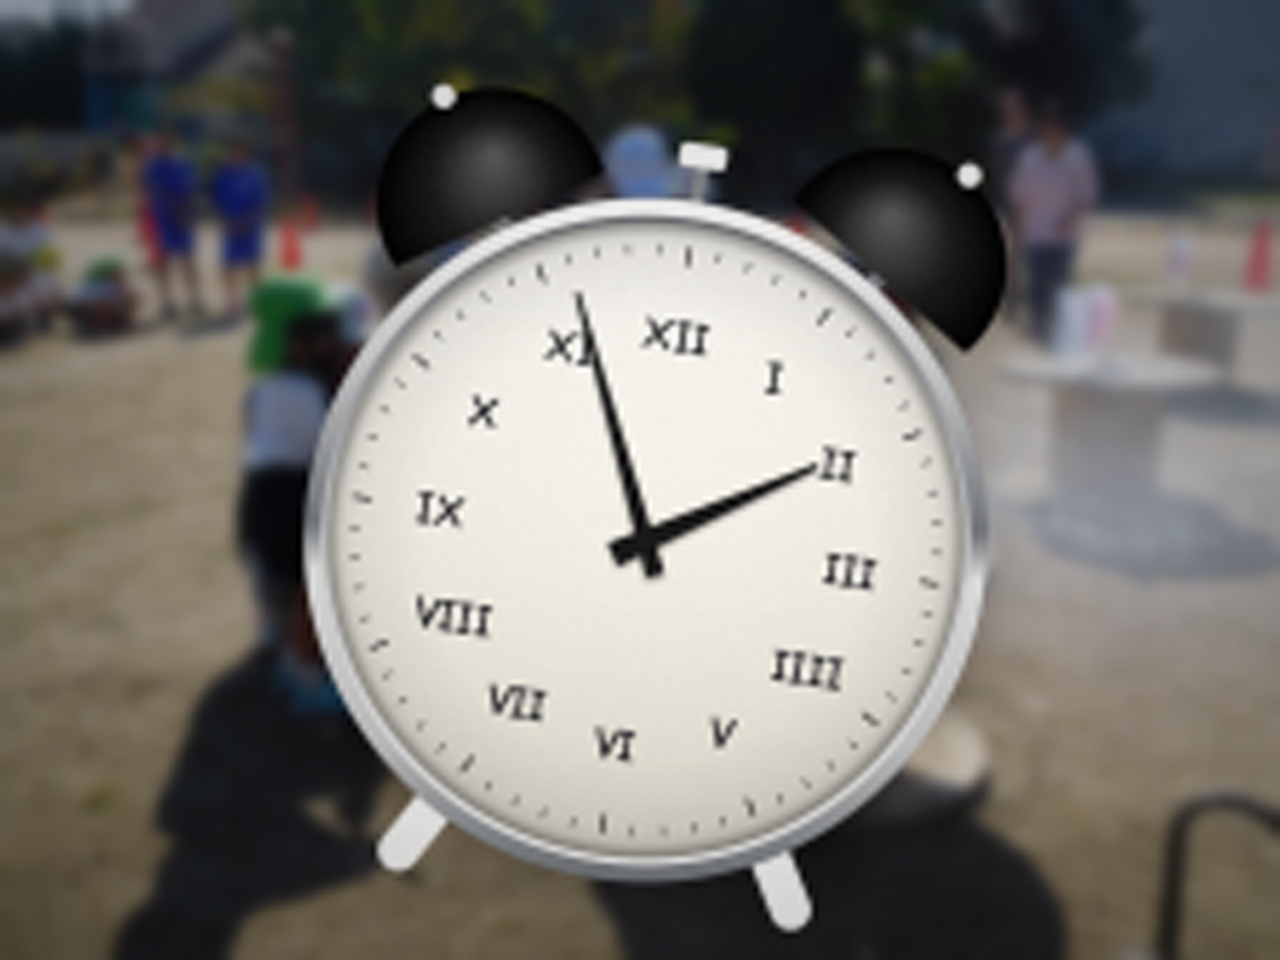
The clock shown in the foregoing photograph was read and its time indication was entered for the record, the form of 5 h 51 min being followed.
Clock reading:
1 h 56 min
